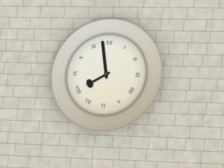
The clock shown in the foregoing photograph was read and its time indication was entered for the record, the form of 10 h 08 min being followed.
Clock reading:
7 h 58 min
